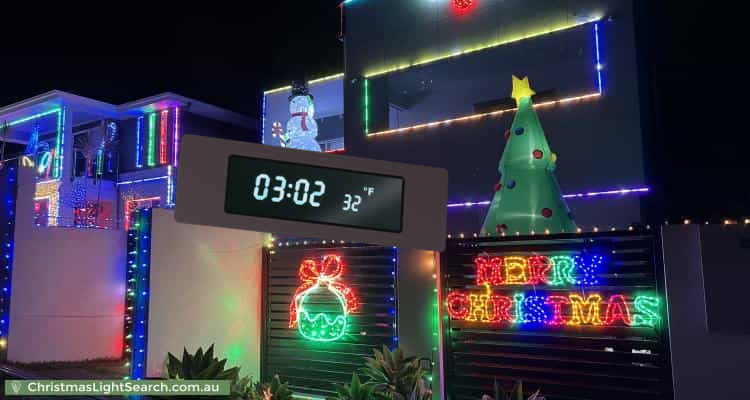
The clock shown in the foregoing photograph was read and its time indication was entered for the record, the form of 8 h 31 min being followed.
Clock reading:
3 h 02 min
